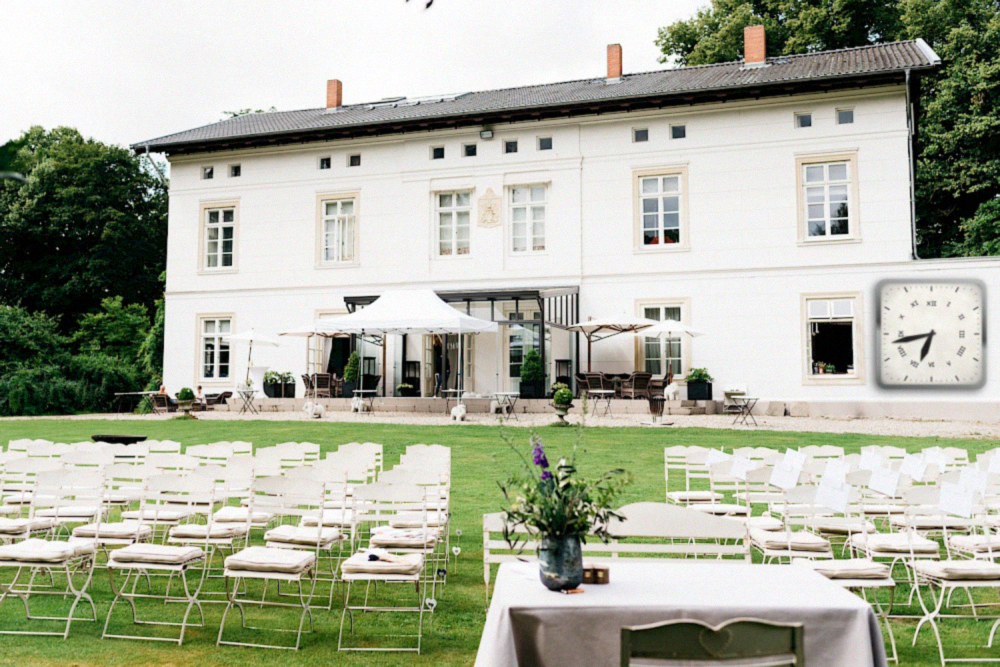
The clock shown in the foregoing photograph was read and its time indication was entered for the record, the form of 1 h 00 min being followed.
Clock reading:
6 h 43 min
